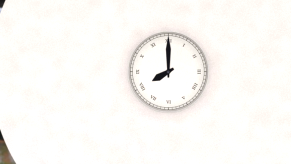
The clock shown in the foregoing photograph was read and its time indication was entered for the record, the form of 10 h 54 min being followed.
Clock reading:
8 h 00 min
